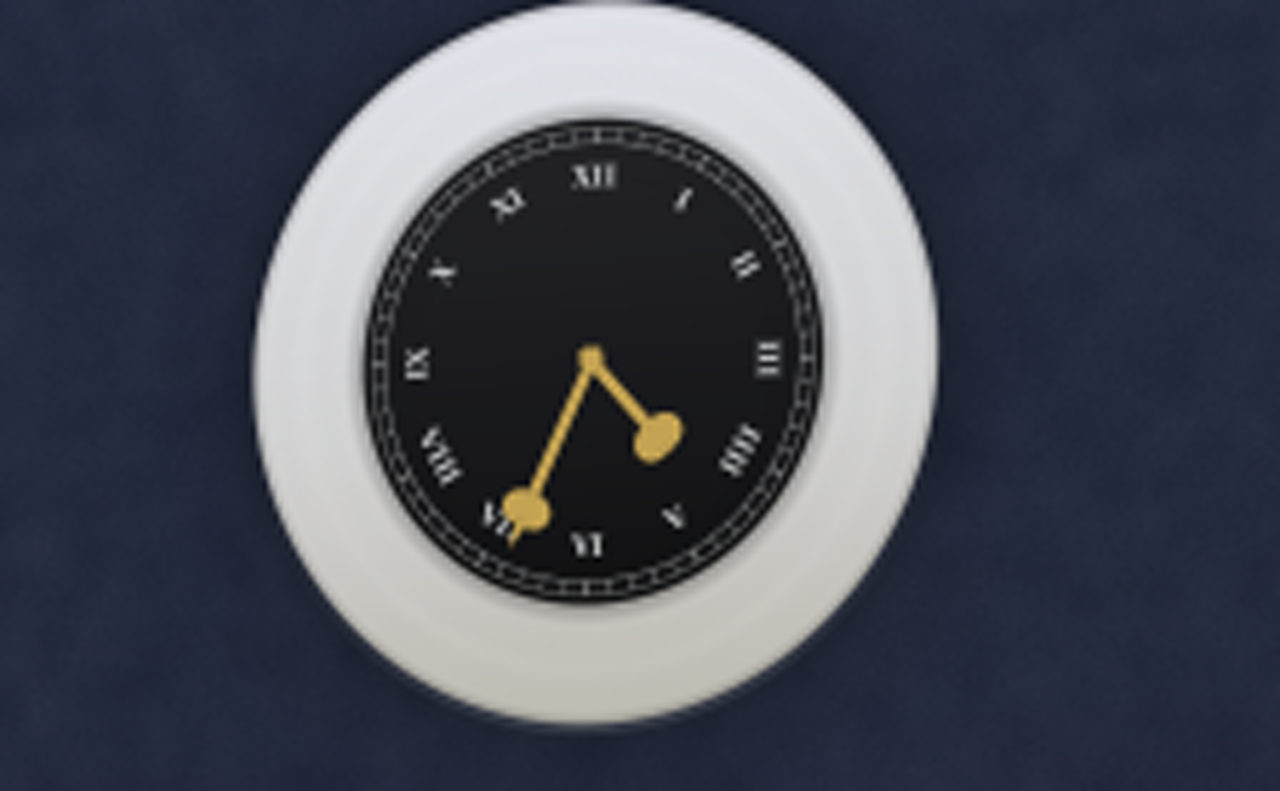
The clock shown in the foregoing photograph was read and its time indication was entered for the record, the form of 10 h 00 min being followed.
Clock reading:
4 h 34 min
